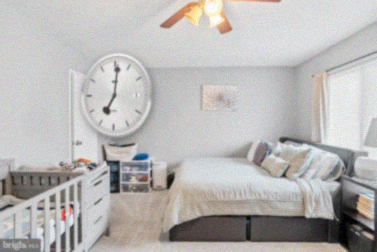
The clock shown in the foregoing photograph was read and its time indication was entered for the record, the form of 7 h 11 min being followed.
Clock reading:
7 h 01 min
